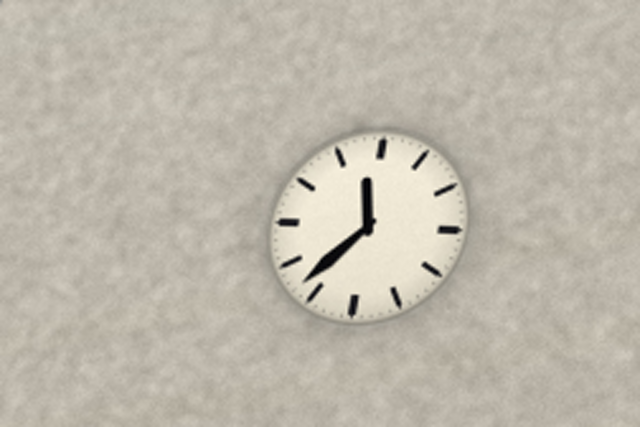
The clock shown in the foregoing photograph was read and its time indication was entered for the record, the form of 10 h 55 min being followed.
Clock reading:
11 h 37 min
